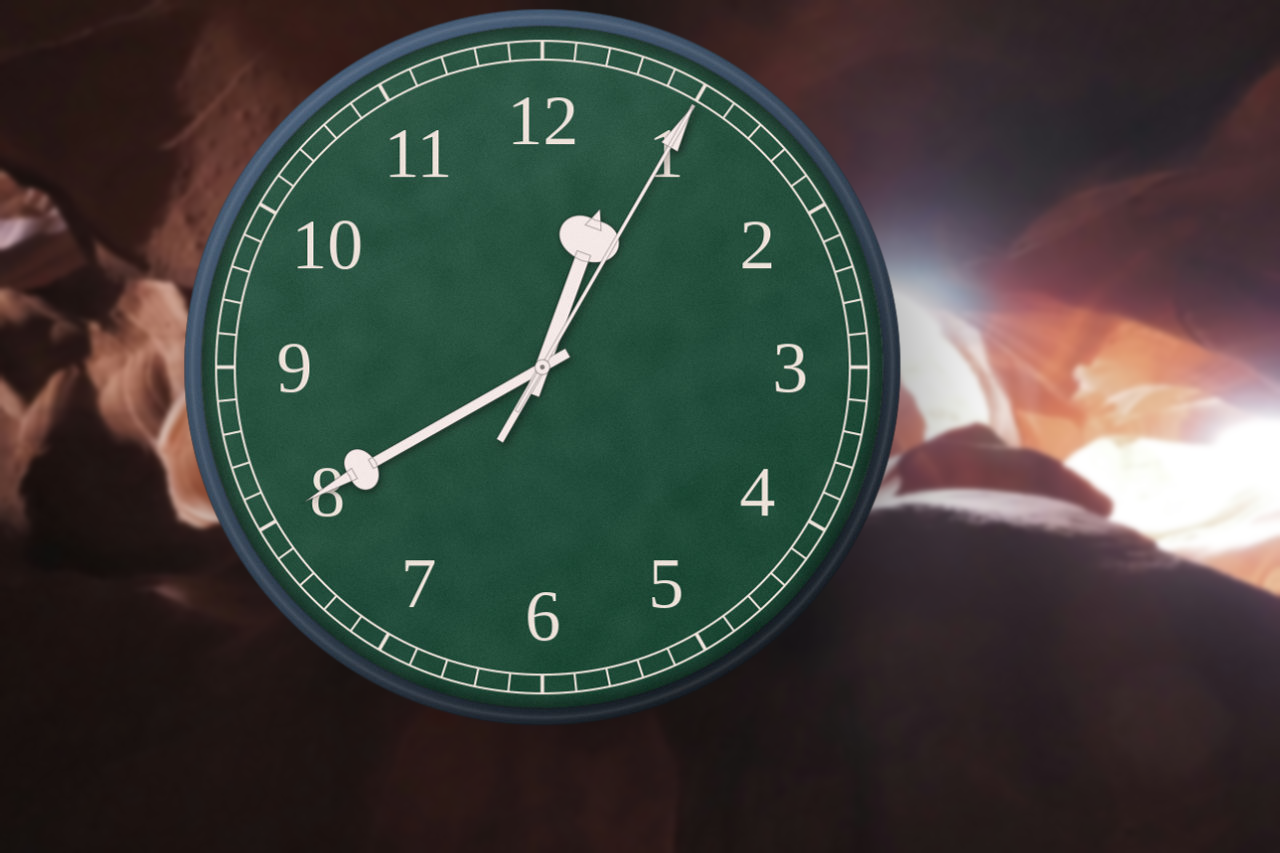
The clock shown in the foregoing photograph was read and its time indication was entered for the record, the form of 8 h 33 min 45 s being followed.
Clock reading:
12 h 40 min 05 s
